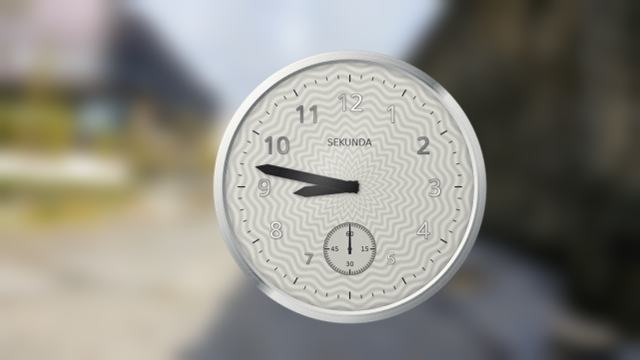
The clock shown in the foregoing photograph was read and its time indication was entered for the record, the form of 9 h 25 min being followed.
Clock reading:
8 h 47 min
